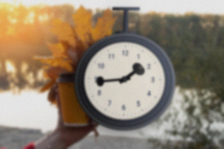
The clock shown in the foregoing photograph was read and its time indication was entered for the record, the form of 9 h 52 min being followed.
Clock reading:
1 h 44 min
